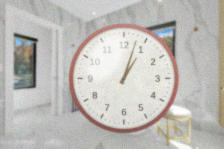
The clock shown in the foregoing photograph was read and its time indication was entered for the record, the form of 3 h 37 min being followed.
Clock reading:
1 h 03 min
